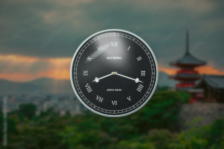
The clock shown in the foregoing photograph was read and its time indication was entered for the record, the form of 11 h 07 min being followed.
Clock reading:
8 h 18 min
